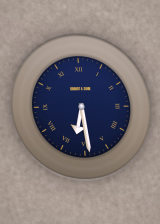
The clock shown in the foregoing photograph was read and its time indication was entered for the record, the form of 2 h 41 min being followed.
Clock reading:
6 h 29 min
